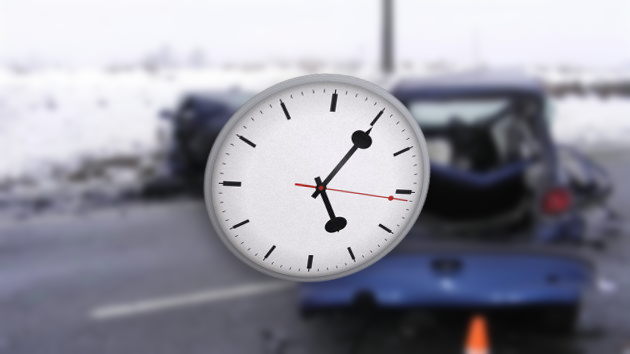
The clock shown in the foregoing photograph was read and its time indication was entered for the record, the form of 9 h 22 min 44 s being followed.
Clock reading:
5 h 05 min 16 s
